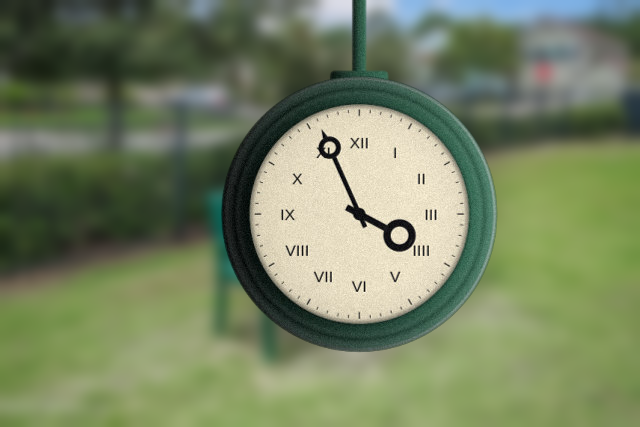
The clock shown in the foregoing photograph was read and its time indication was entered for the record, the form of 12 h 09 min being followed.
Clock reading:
3 h 56 min
